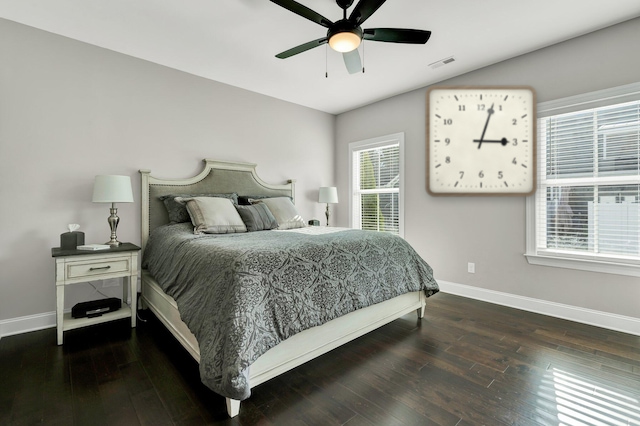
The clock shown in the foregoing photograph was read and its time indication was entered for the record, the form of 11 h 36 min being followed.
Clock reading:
3 h 03 min
